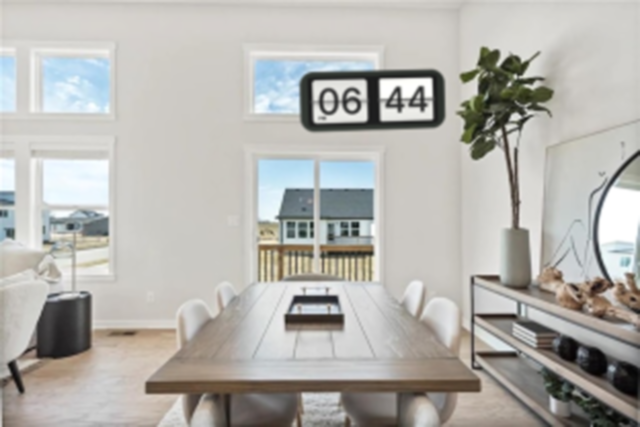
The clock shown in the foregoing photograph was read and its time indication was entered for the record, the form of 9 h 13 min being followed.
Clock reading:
6 h 44 min
